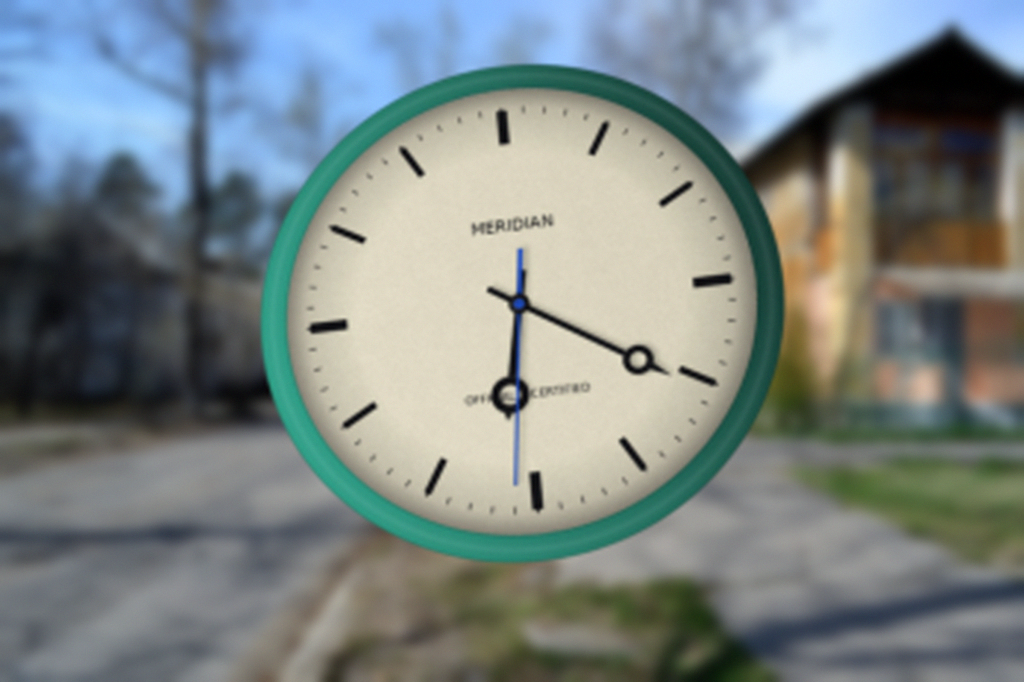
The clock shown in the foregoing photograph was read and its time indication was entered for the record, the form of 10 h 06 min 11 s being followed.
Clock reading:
6 h 20 min 31 s
